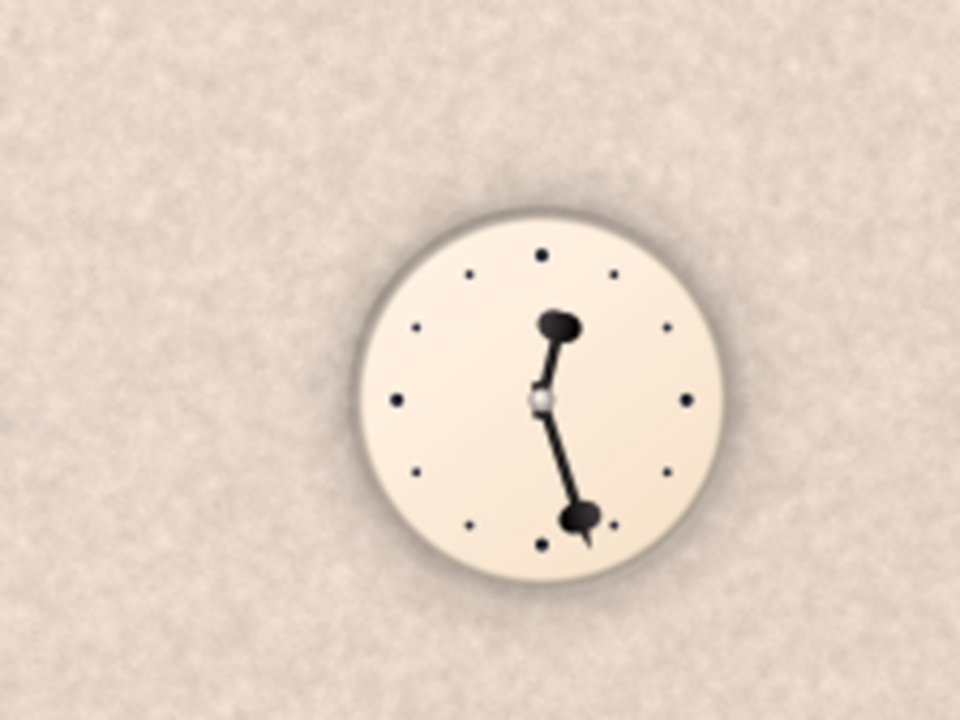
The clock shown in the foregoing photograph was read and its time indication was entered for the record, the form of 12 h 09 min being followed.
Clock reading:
12 h 27 min
